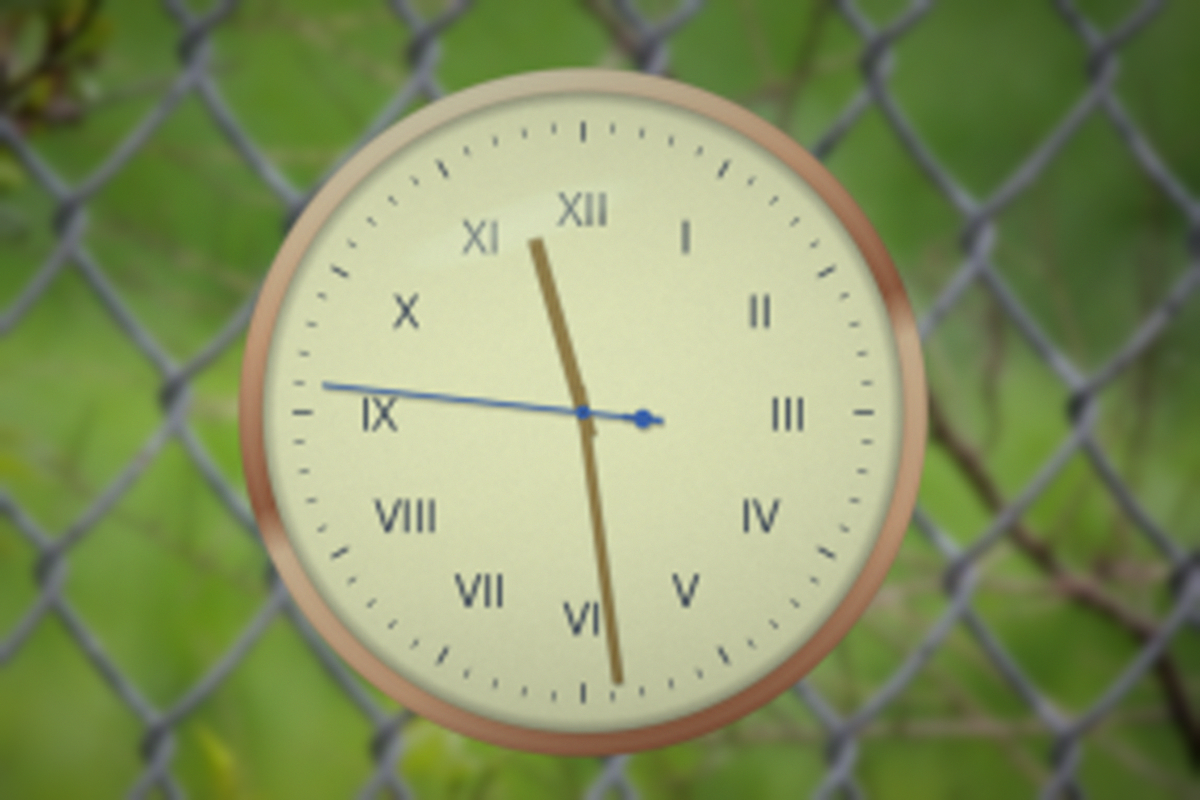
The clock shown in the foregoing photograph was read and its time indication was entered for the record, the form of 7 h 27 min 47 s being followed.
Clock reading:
11 h 28 min 46 s
